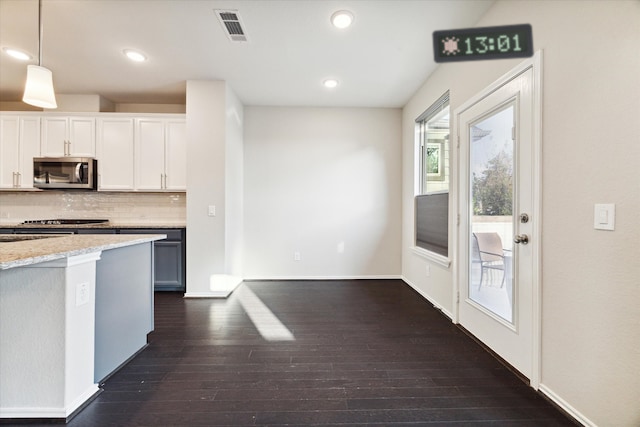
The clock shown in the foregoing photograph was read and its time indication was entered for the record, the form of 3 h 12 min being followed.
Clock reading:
13 h 01 min
